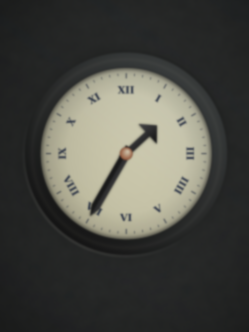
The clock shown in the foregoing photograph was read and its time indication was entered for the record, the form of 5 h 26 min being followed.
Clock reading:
1 h 35 min
